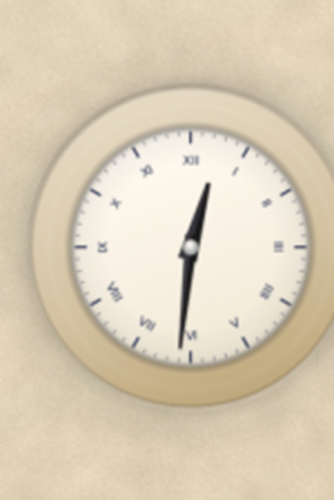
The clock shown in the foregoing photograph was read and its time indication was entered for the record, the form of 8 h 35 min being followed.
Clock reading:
12 h 31 min
